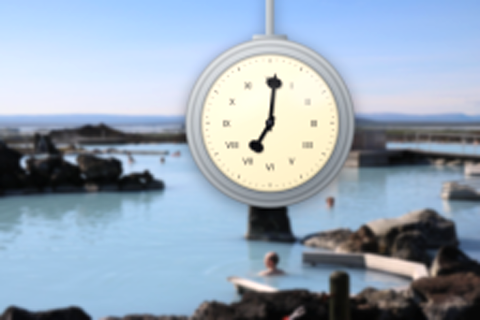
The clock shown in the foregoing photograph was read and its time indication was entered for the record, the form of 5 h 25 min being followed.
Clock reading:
7 h 01 min
